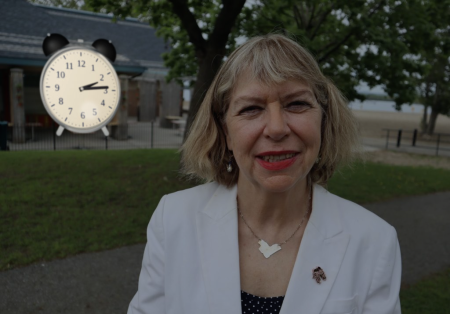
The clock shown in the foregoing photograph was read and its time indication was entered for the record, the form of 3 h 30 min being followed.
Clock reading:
2 h 14 min
